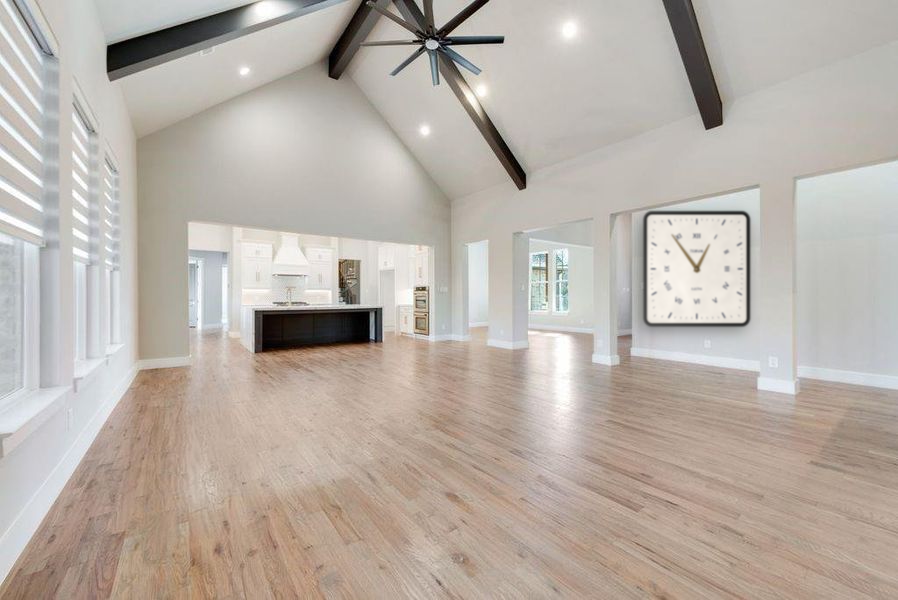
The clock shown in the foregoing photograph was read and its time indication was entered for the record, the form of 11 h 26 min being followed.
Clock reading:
12 h 54 min
